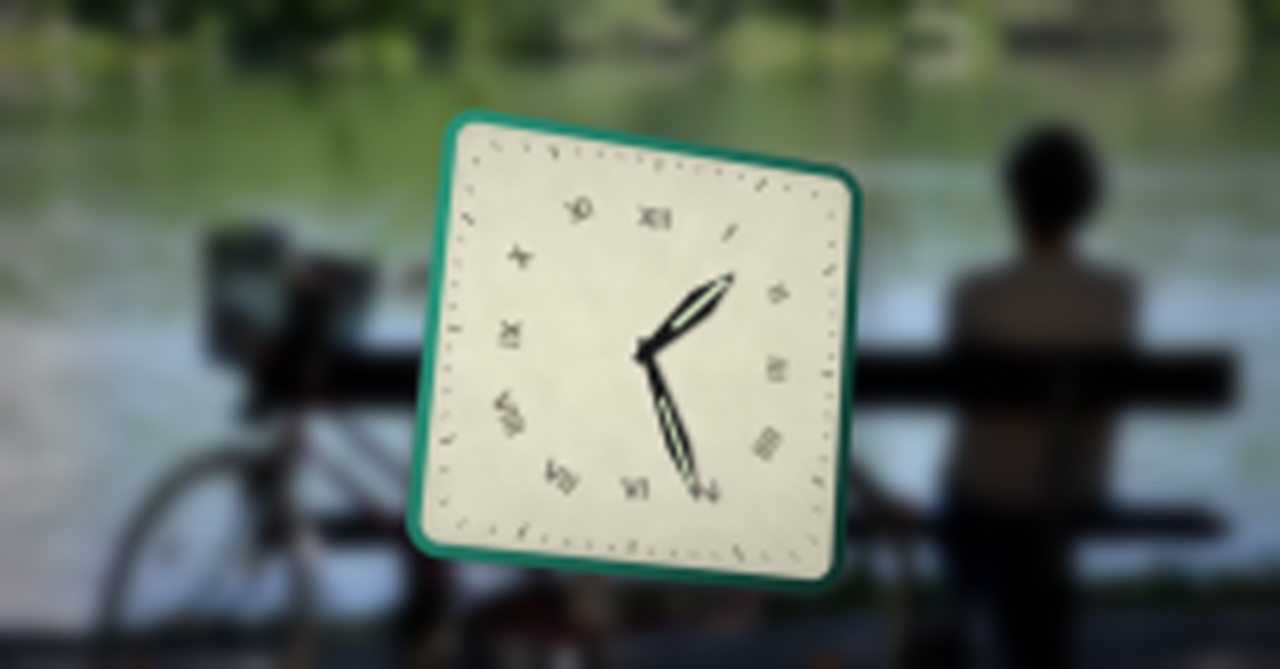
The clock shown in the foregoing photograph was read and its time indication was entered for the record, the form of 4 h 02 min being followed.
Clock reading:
1 h 26 min
